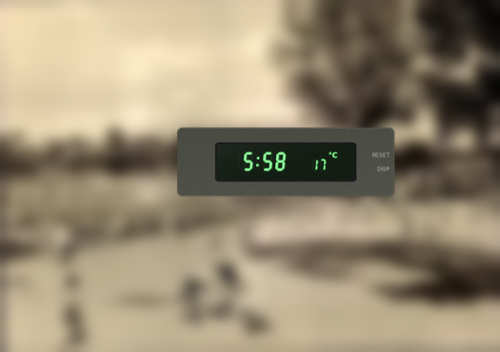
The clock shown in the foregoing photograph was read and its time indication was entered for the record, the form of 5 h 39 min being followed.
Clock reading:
5 h 58 min
